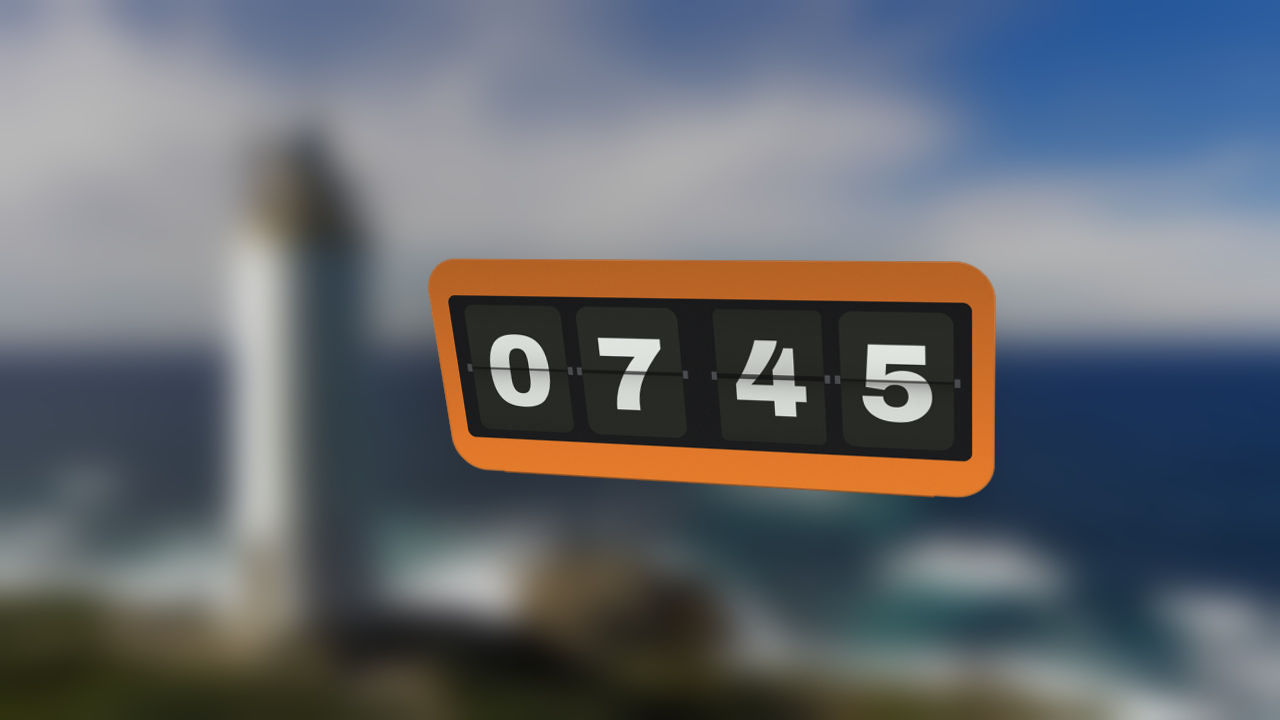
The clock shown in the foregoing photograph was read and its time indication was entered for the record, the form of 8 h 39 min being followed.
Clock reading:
7 h 45 min
